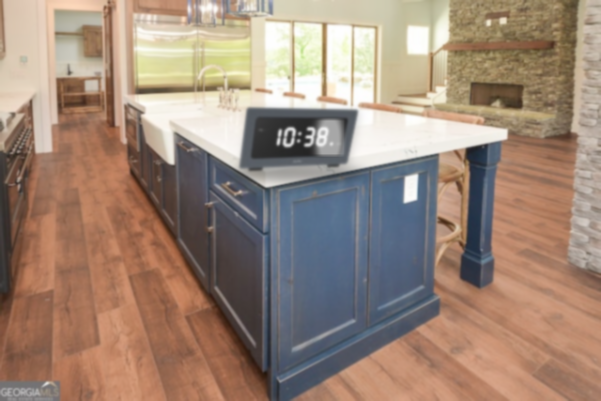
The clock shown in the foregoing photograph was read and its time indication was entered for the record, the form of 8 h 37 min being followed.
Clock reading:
10 h 38 min
